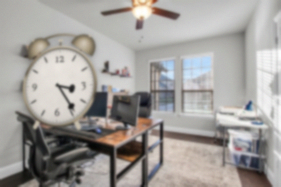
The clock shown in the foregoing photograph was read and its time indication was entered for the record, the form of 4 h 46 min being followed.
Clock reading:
3 h 24 min
